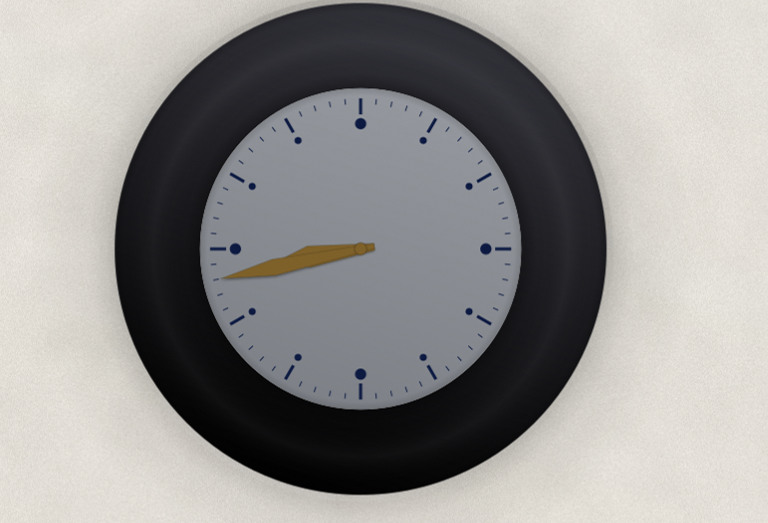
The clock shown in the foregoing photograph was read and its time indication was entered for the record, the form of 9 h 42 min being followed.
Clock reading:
8 h 43 min
